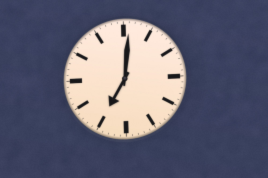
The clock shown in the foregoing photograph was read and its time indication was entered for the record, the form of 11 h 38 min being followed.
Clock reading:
7 h 01 min
